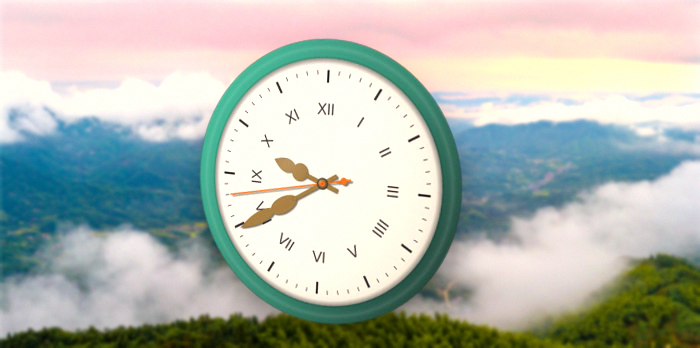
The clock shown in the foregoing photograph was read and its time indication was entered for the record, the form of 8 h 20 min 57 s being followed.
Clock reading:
9 h 39 min 43 s
